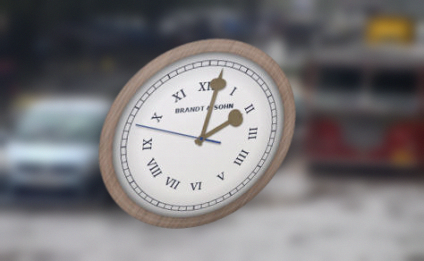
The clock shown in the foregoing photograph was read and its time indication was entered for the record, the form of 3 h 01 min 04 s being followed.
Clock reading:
2 h 01 min 48 s
